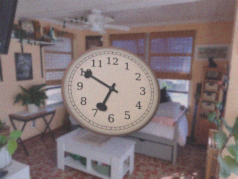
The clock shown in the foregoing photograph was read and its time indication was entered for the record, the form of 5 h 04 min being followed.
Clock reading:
6 h 50 min
